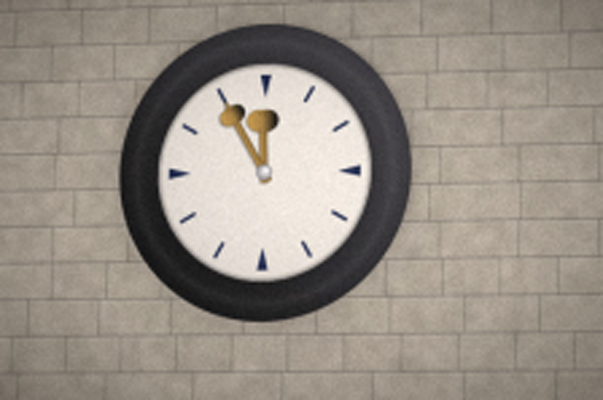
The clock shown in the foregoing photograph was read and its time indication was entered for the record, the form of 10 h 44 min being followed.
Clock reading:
11 h 55 min
